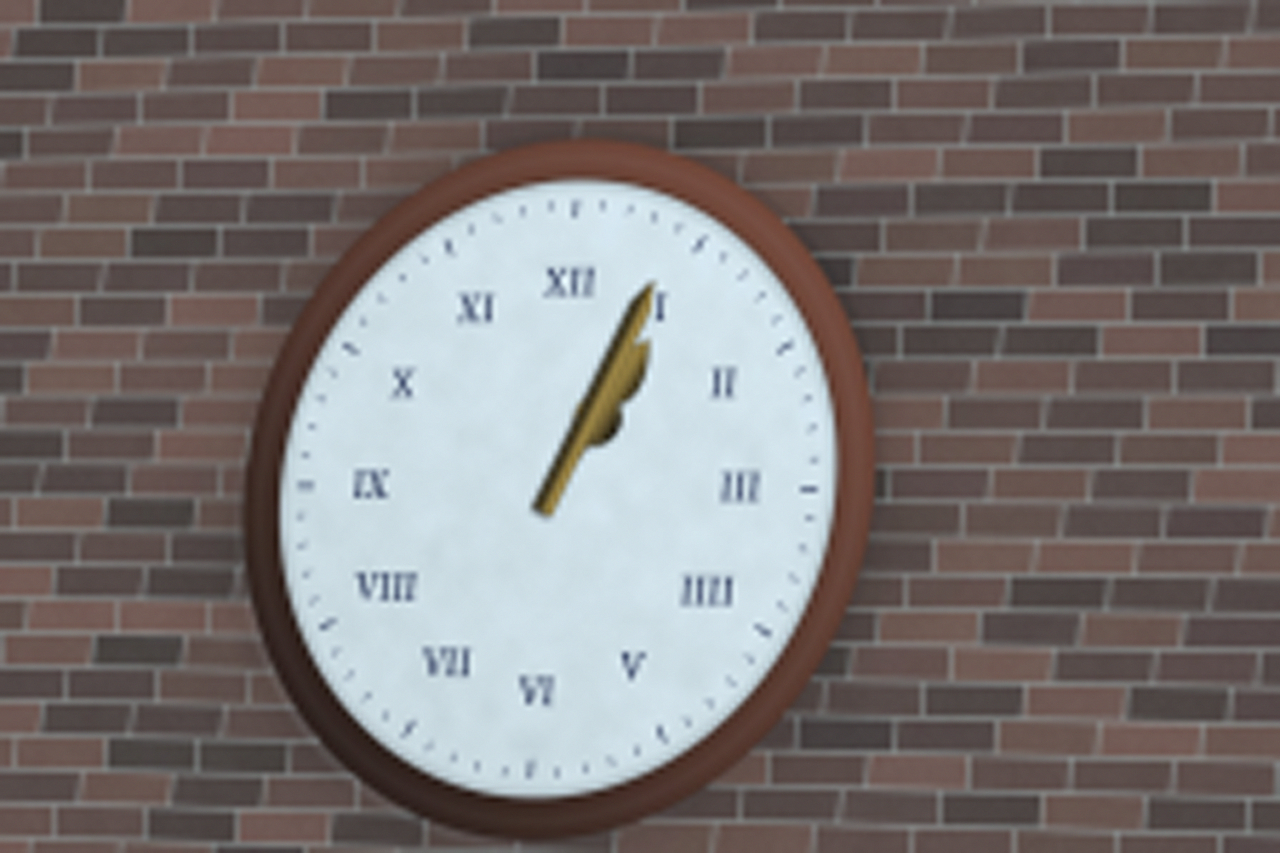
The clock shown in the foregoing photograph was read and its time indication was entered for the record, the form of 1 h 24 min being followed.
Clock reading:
1 h 04 min
